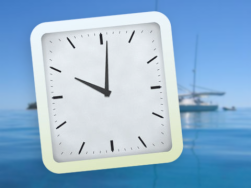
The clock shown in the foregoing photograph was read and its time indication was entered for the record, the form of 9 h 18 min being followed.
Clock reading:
10 h 01 min
